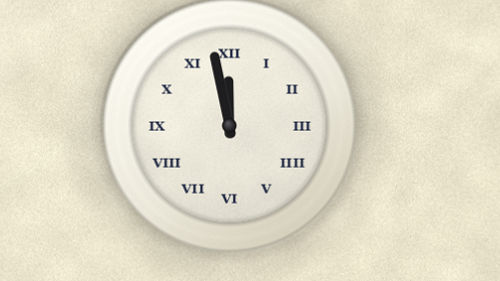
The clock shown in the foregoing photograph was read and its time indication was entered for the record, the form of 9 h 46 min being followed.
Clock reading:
11 h 58 min
